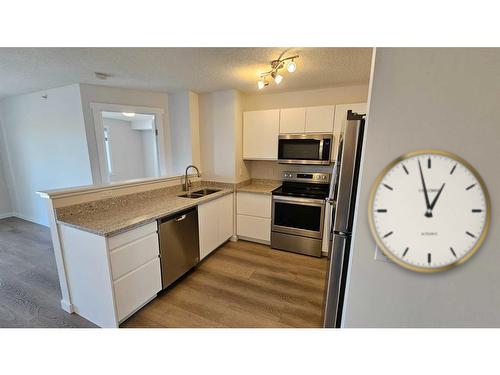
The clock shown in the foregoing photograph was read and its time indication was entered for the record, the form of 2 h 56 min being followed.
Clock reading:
12 h 58 min
